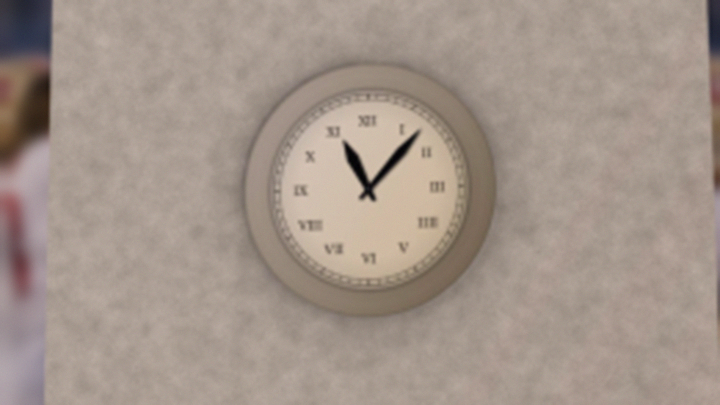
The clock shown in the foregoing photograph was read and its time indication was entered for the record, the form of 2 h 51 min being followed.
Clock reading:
11 h 07 min
